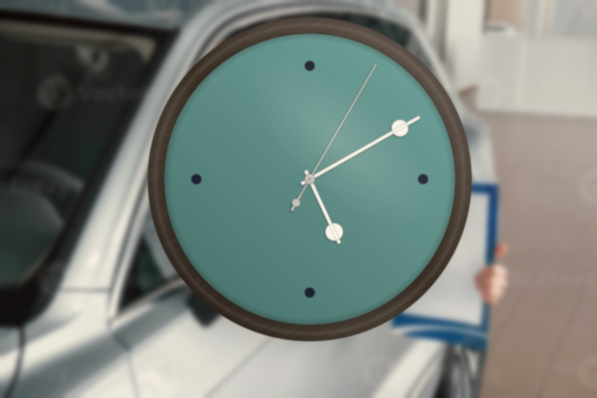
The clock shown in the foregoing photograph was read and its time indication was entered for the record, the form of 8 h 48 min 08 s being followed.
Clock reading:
5 h 10 min 05 s
